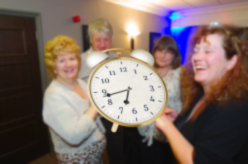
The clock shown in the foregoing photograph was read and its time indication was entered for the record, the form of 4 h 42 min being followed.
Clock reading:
6 h 43 min
